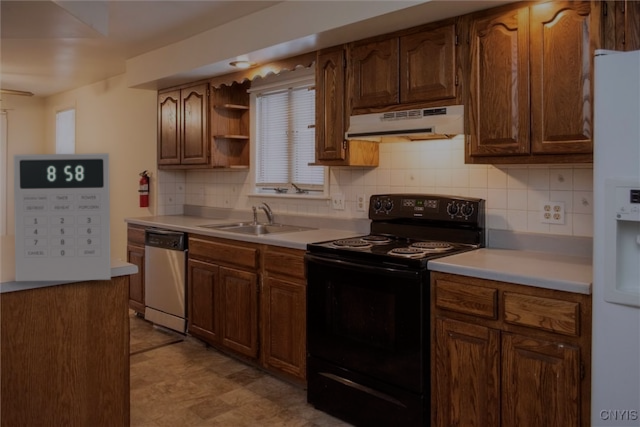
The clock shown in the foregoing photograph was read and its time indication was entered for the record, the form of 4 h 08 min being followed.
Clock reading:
8 h 58 min
